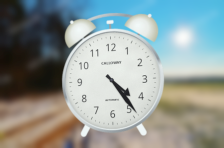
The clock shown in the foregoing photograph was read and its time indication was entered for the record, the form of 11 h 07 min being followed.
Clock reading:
4 h 24 min
